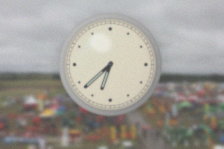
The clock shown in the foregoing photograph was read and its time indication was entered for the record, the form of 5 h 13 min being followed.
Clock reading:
6 h 38 min
